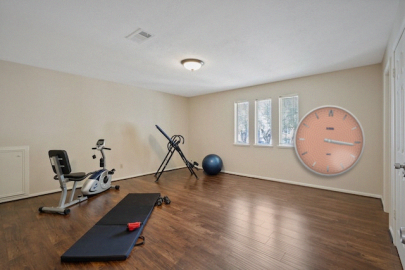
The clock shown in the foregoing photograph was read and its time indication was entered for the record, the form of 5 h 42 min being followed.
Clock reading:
3 h 16 min
